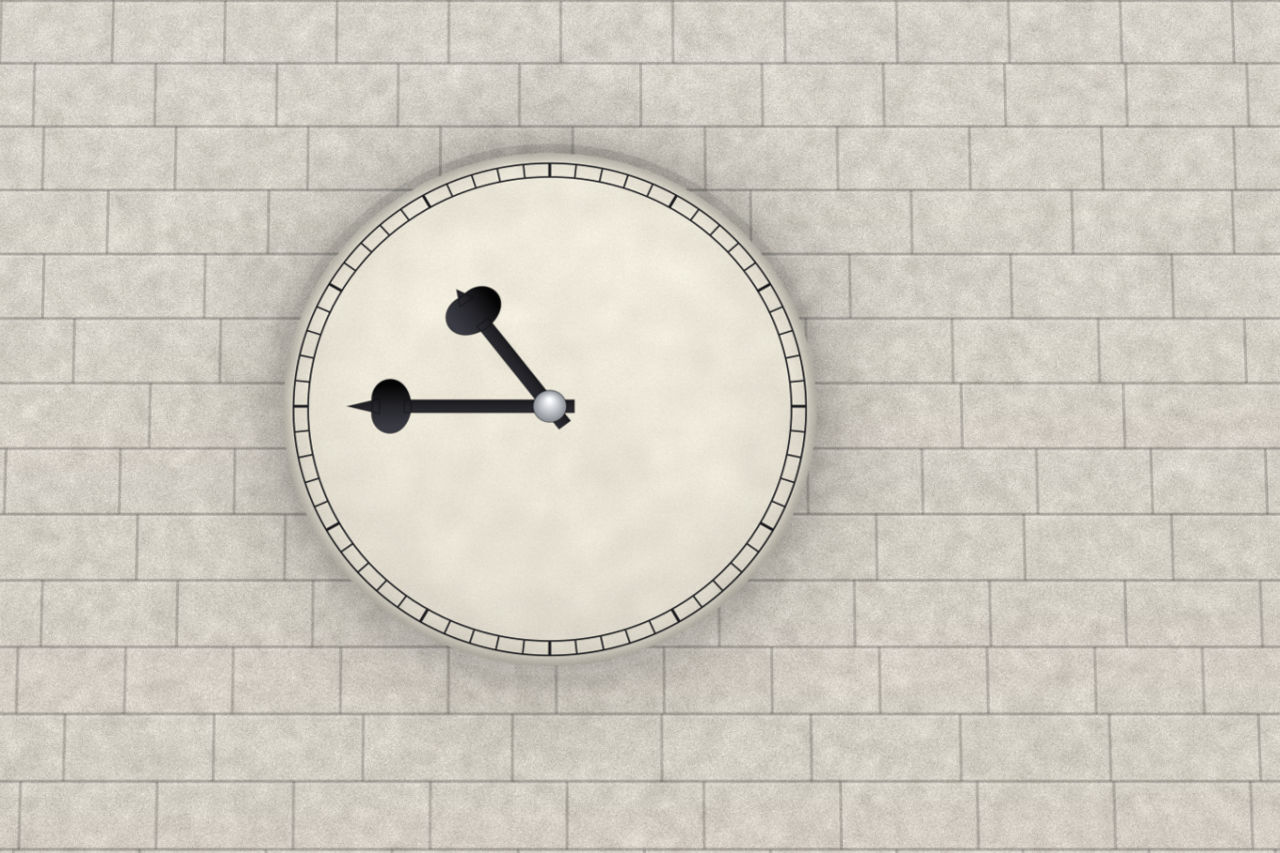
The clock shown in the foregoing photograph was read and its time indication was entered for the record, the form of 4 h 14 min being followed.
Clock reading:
10 h 45 min
